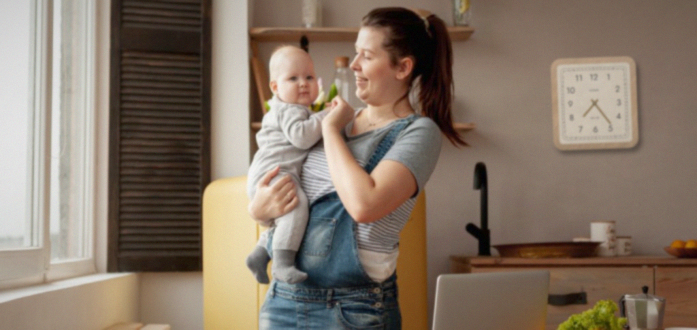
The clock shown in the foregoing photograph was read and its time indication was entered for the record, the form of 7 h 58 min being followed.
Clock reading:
7 h 24 min
